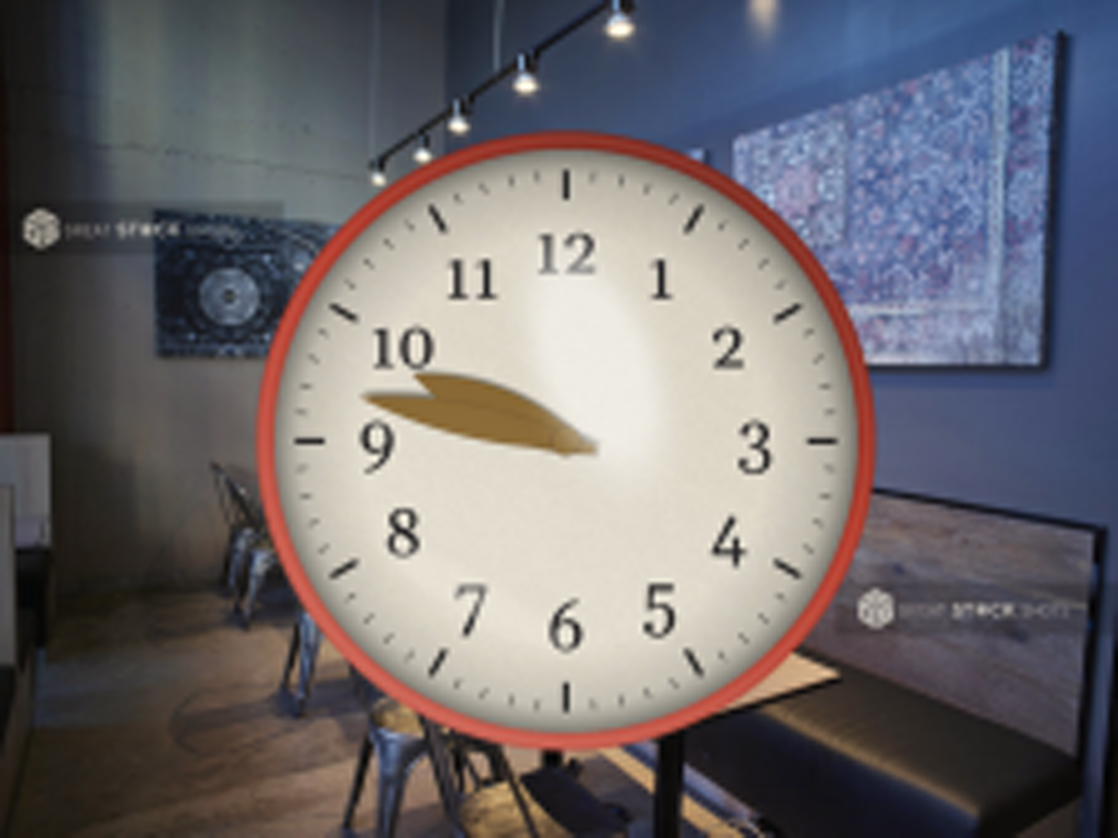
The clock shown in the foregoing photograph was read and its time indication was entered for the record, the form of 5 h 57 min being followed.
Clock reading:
9 h 47 min
